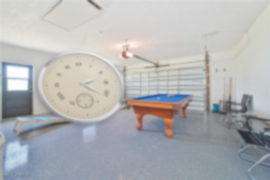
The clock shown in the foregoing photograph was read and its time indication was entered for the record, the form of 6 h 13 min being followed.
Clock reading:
2 h 21 min
